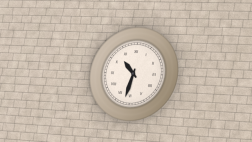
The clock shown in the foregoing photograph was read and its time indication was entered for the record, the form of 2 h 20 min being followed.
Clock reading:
10 h 32 min
